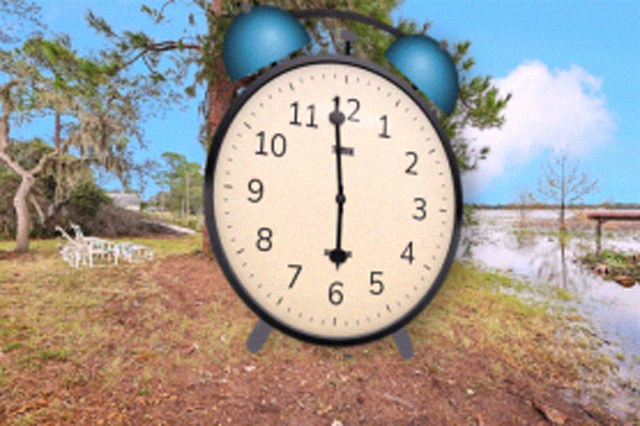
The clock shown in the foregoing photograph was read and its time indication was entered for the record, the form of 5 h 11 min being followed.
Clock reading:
5 h 59 min
